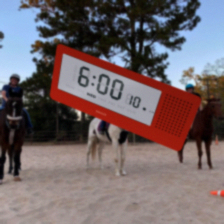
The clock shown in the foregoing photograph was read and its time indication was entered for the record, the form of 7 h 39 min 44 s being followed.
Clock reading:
6 h 00 min 10 s
